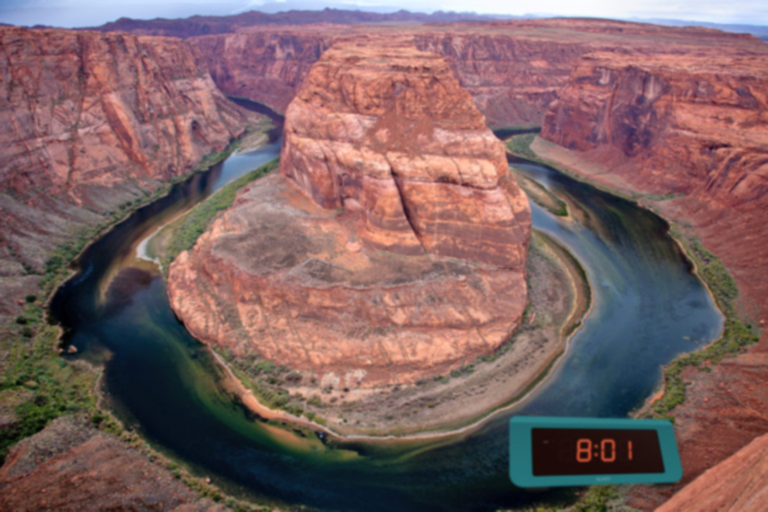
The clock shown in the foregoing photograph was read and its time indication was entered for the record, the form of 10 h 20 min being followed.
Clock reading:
8 h 01 min
